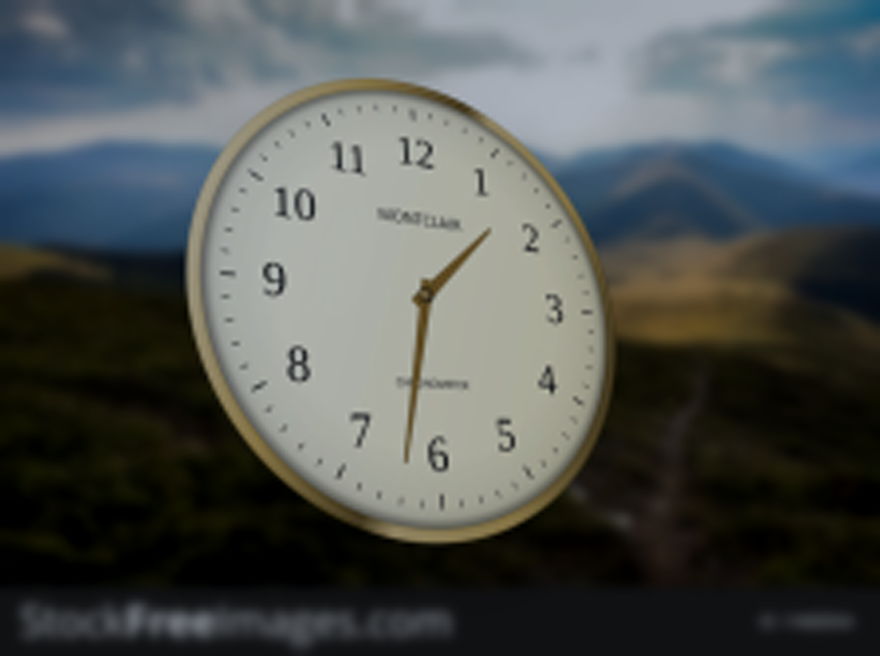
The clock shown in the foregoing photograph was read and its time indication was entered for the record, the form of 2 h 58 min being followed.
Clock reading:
1 h 32 min
